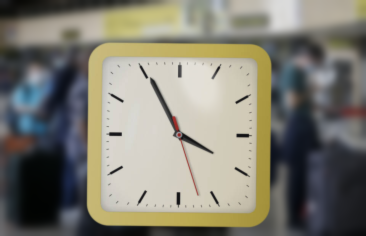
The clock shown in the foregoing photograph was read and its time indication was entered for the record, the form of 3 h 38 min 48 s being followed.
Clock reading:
3 h 55 min 27 s
